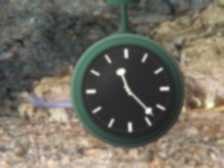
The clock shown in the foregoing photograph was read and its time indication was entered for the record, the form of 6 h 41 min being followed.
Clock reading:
11 h 23 min
